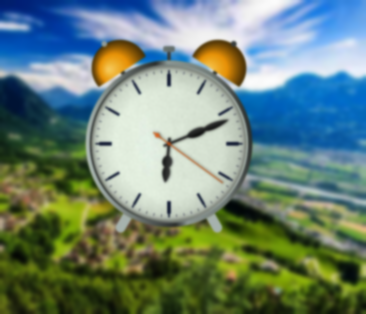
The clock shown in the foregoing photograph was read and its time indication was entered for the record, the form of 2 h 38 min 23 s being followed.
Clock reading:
6 h 11 min 21 s
